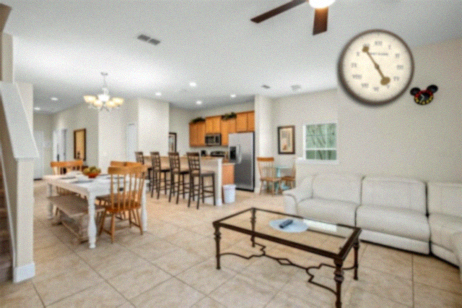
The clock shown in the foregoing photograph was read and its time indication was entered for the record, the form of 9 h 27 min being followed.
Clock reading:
4 h 54 min
